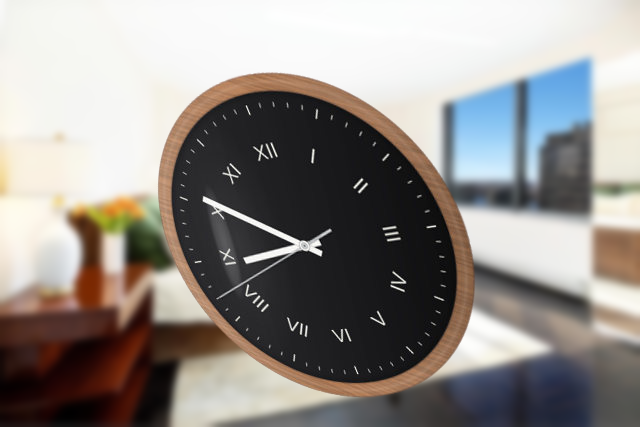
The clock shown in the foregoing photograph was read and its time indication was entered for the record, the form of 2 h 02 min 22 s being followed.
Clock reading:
8 h 50 min 42 s
